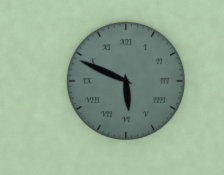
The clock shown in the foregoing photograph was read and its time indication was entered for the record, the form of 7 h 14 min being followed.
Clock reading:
5 h 49 min
